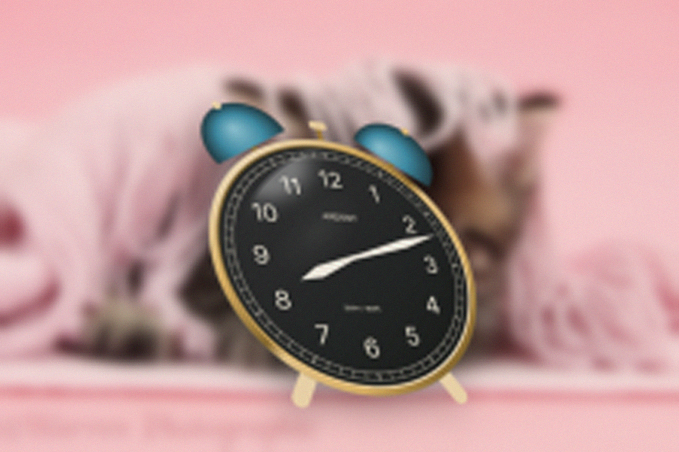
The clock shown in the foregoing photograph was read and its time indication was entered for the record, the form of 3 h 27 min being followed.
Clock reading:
8 h 12 min
